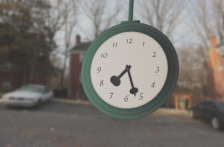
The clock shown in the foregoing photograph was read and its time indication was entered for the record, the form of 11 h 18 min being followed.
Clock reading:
7 h 27 min
